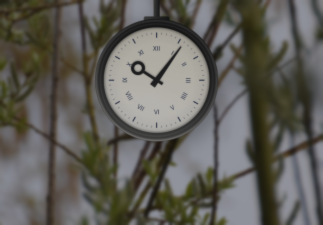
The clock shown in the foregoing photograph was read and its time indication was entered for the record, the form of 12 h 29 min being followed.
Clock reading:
10 h 06 min
